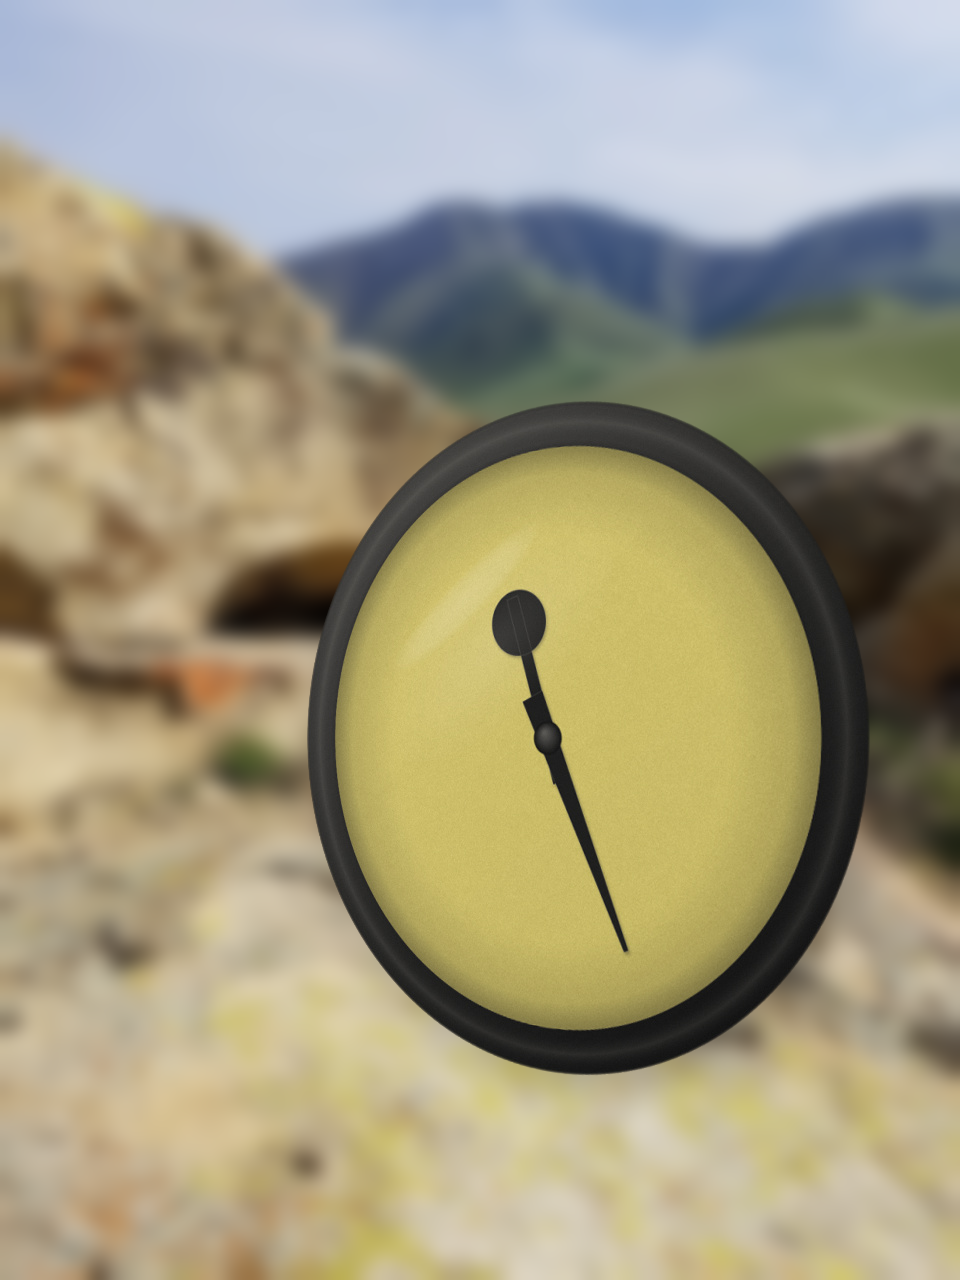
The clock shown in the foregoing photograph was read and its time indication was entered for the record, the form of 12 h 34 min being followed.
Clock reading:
11 h 26 min
